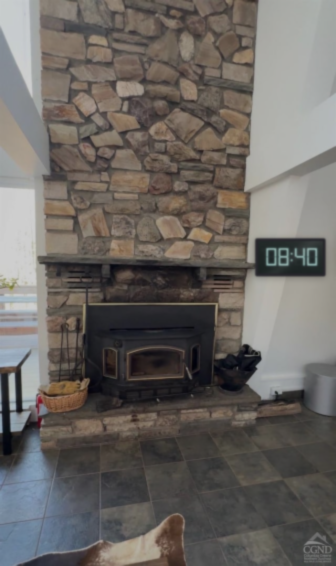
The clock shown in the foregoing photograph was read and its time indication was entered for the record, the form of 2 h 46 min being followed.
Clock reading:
8 h 40 min
